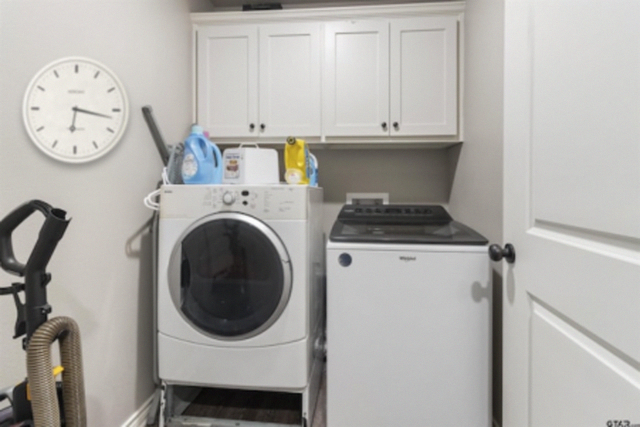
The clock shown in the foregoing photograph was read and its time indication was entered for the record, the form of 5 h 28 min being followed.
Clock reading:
6 h 17 min
